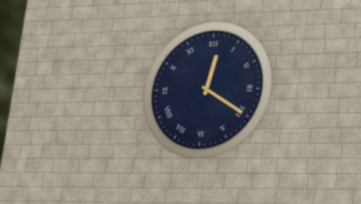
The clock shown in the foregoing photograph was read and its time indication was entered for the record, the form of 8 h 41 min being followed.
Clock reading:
12 h 20 min
